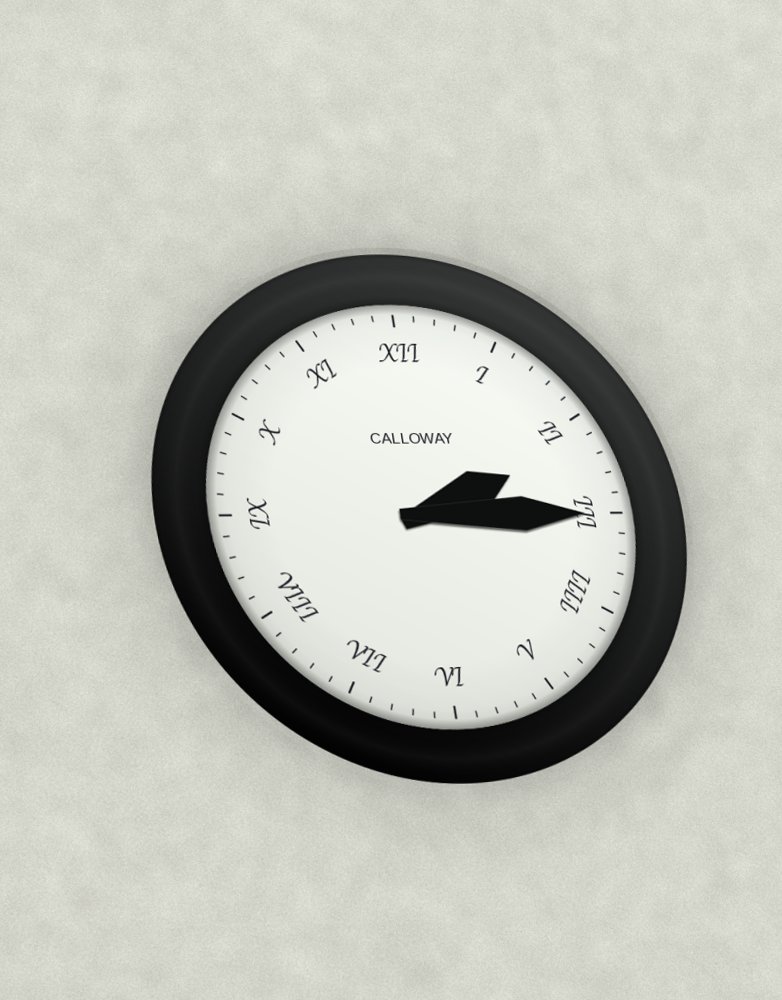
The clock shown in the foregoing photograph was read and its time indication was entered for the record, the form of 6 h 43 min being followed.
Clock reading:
2 h 15 min
